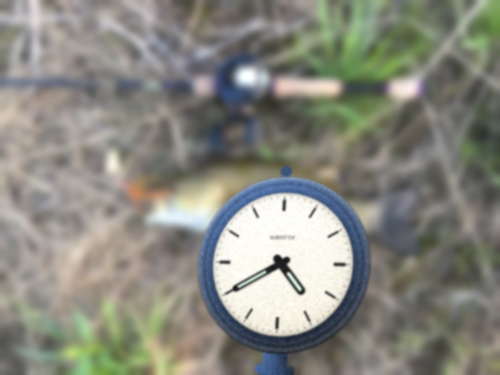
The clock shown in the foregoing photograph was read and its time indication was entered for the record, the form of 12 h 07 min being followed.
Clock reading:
4 h 40 min
